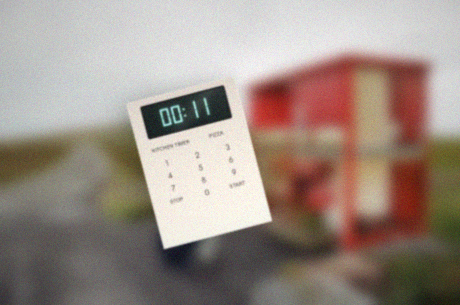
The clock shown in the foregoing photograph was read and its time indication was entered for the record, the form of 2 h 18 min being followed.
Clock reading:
0 h 11 min
